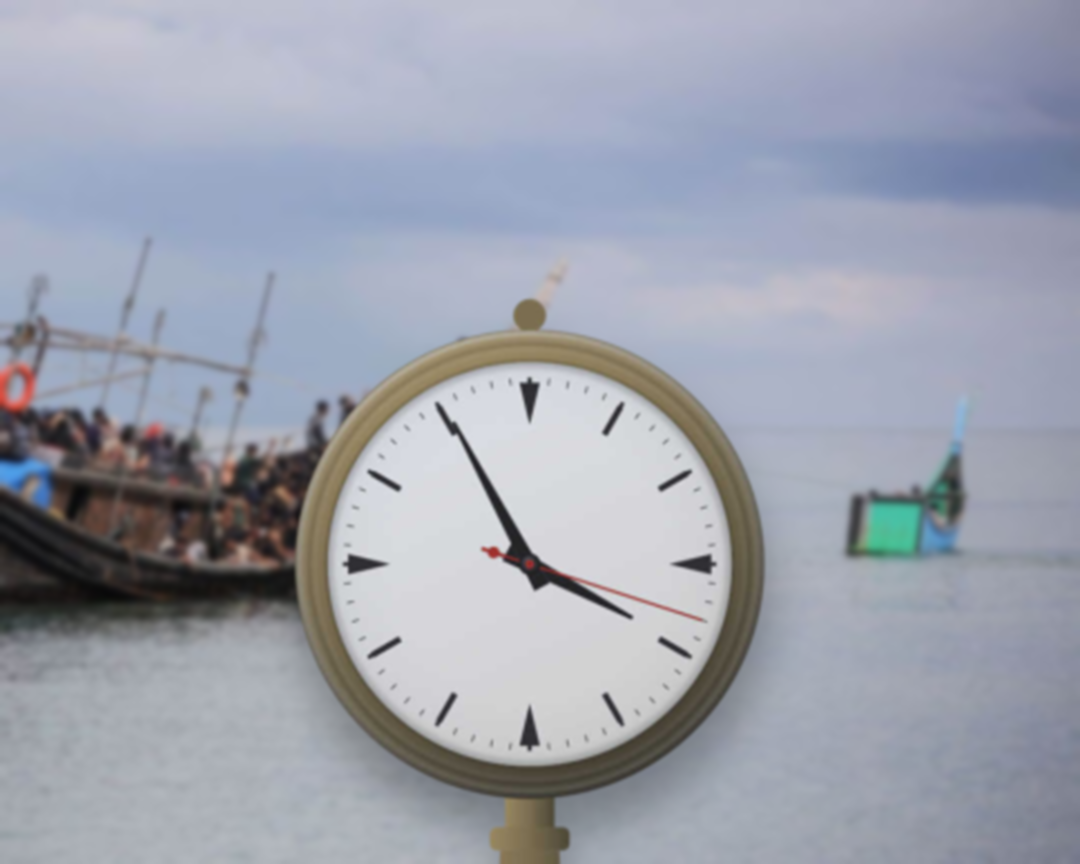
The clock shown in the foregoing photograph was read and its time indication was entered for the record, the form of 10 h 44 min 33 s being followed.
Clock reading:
3 h 55 min 18 s
